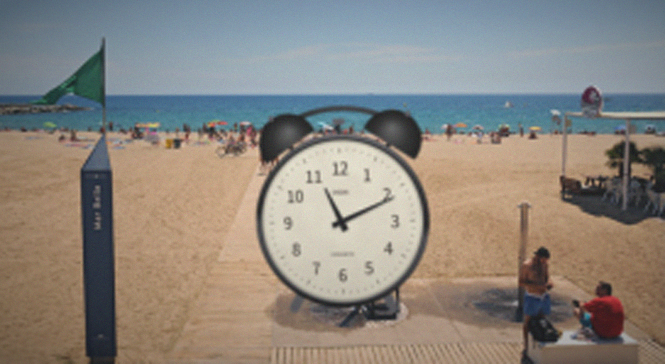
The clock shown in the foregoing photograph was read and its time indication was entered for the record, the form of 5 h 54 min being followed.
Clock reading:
11 h 11 min
